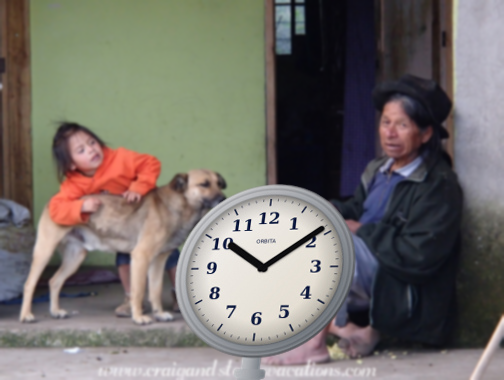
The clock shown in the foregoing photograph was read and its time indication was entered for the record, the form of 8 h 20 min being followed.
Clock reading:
10 h 09 min
